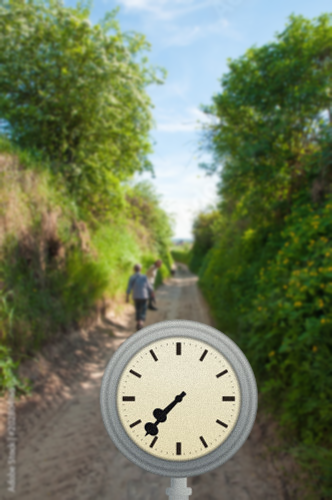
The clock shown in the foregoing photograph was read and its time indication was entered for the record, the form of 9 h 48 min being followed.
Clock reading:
7 h 37 min
